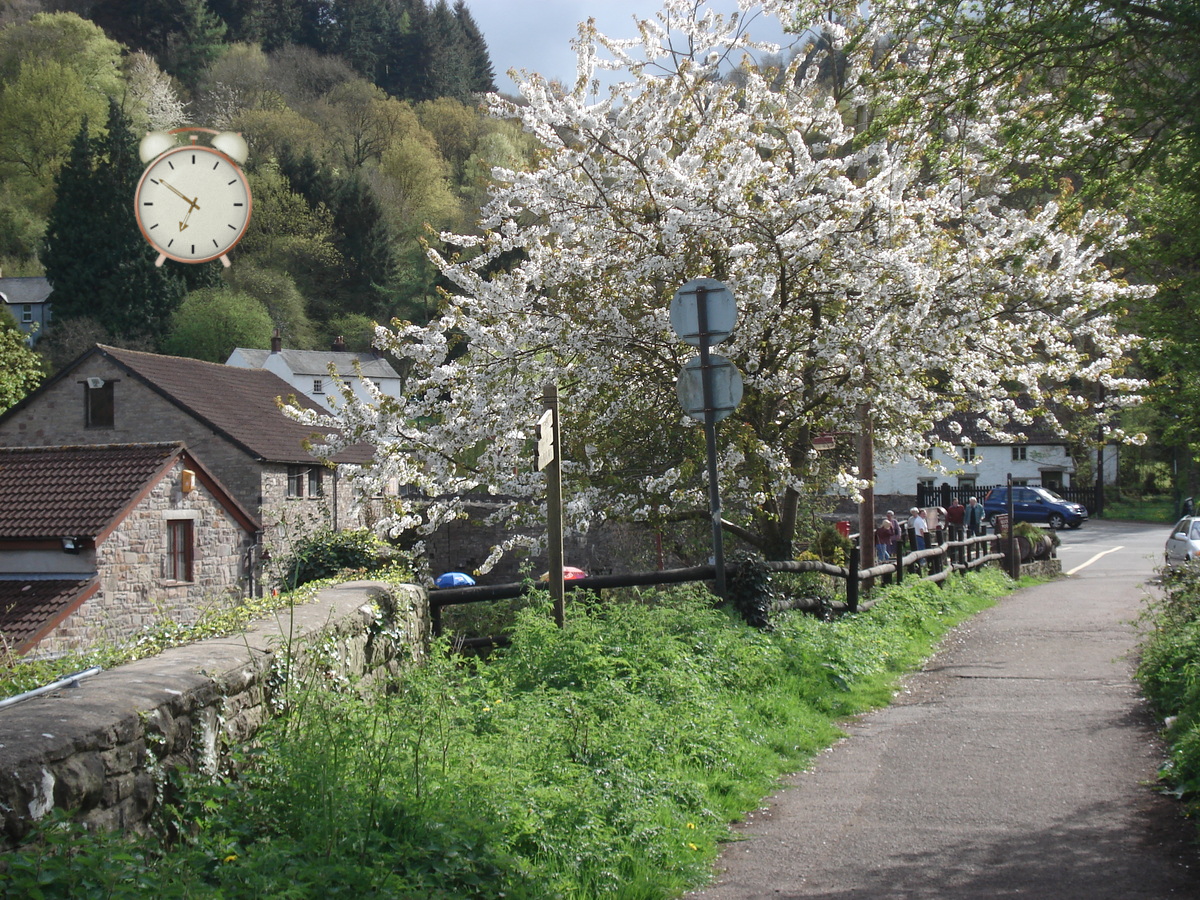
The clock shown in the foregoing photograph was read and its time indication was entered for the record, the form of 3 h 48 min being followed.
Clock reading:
6 h 51 min
